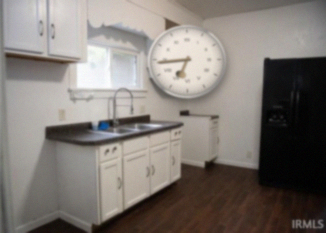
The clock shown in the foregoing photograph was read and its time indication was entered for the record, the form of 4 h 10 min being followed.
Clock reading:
6 h 44 min
